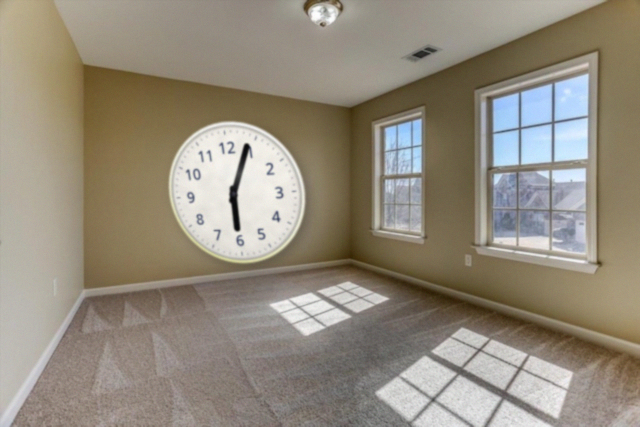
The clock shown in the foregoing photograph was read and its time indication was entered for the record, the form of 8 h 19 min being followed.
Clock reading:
6 h 04 min
